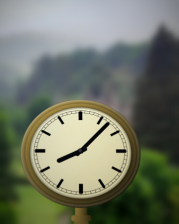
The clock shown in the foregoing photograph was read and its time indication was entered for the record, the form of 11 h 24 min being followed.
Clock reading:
8 h 07 min
